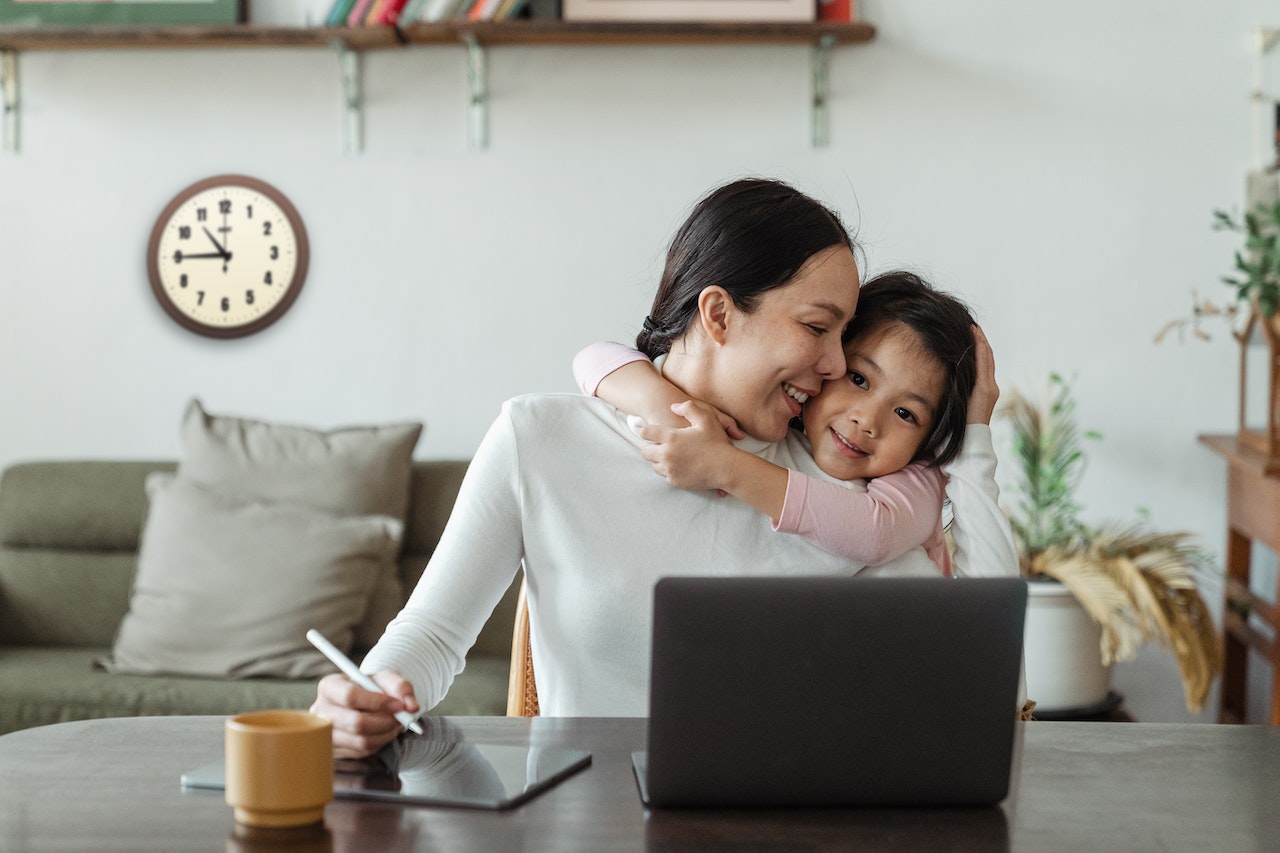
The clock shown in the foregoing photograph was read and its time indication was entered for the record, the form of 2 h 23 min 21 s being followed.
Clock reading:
10 h 45 min 00 s
